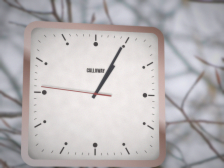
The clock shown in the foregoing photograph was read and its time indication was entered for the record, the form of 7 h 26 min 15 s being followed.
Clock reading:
1 h 04 min 46 s
